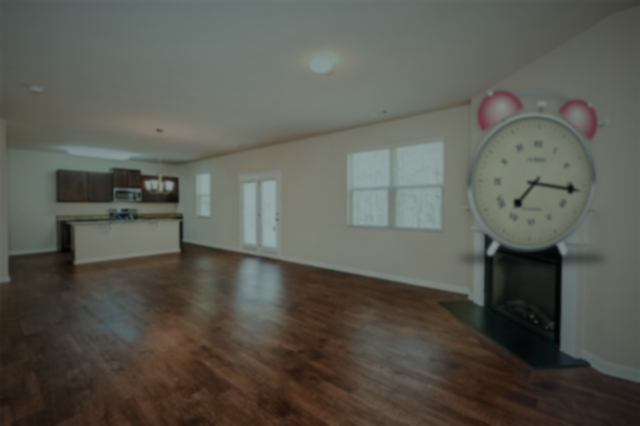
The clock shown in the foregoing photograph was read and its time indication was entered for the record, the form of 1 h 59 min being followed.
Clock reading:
7 h 16 min
